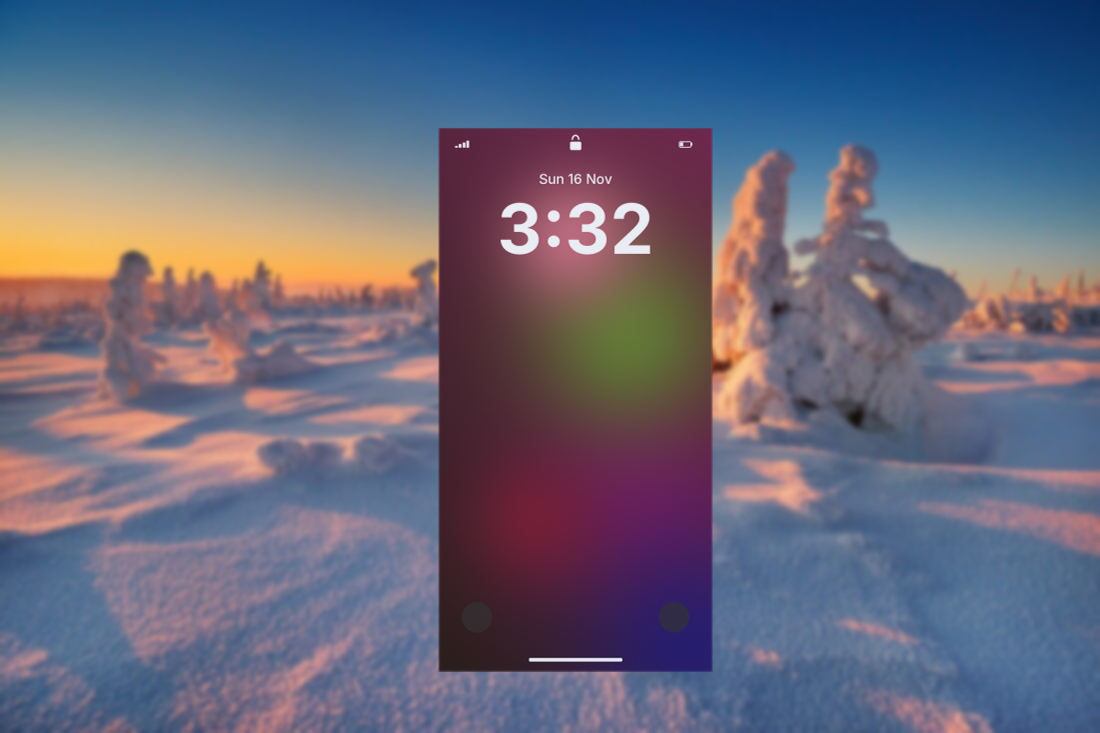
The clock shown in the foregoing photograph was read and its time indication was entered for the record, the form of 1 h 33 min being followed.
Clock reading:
3 h 32 min
